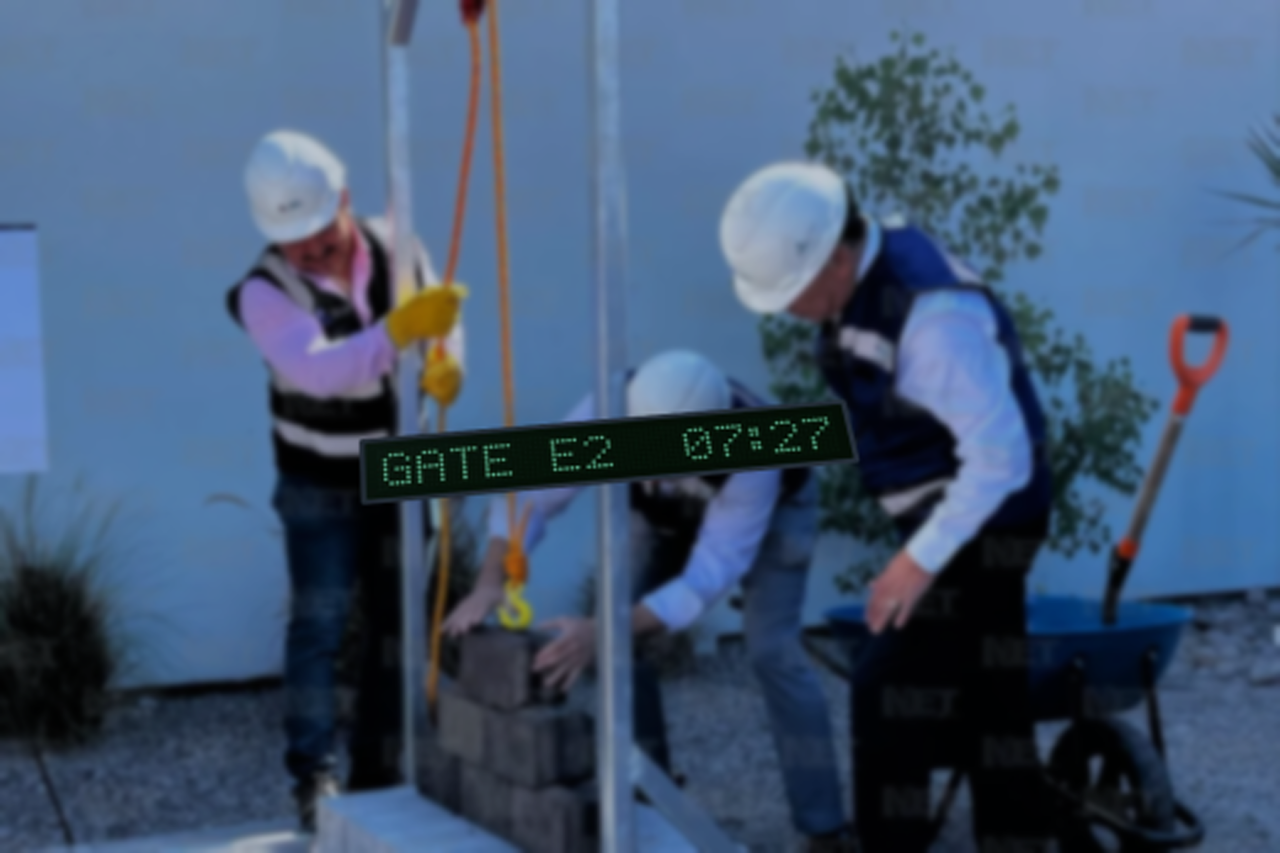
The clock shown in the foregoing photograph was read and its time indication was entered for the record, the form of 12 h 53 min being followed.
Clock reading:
7 h 27 min
